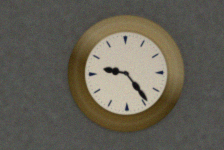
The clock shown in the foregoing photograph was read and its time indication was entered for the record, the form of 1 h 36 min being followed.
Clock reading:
9 h 24 min
